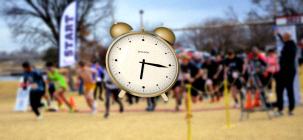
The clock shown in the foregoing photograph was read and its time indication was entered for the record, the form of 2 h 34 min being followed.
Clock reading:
6 h 16 min
